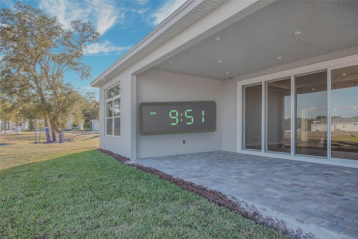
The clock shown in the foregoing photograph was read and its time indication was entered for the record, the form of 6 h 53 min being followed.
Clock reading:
9 h 51 min
